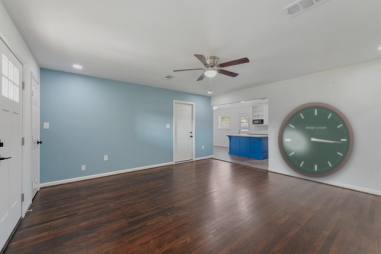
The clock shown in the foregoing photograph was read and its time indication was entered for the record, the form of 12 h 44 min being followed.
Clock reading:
3 h 16 min
